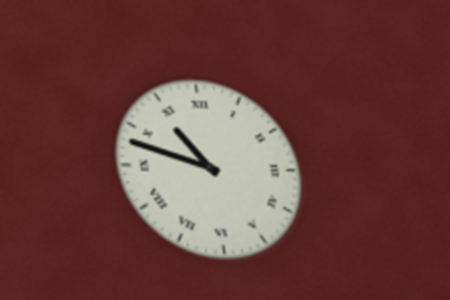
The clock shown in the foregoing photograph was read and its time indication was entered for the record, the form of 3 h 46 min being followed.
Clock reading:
10 h 48 min
